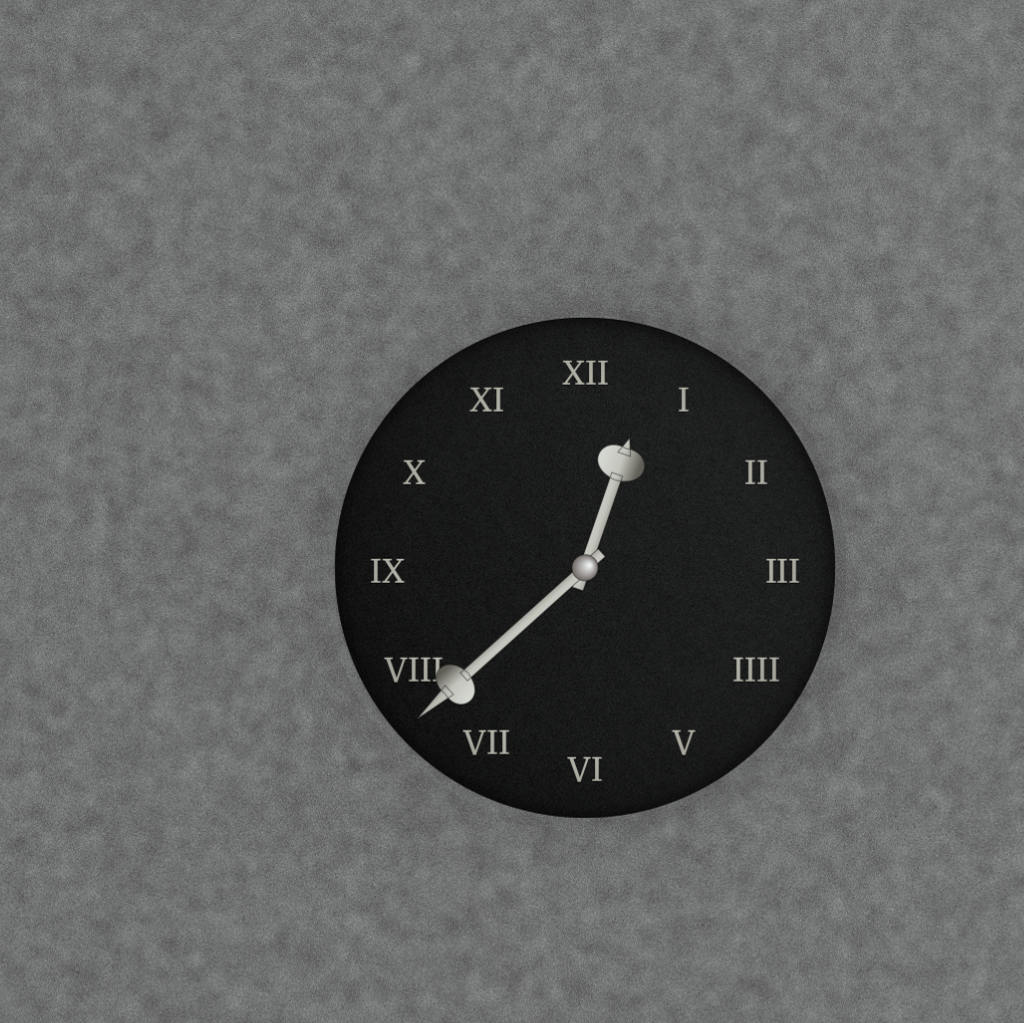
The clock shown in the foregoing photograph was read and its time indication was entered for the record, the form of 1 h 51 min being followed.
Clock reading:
12 h 38 min
